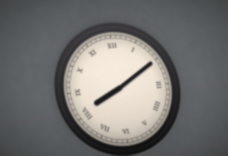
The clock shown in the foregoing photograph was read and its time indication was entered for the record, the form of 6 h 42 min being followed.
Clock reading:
8 h 10 min
